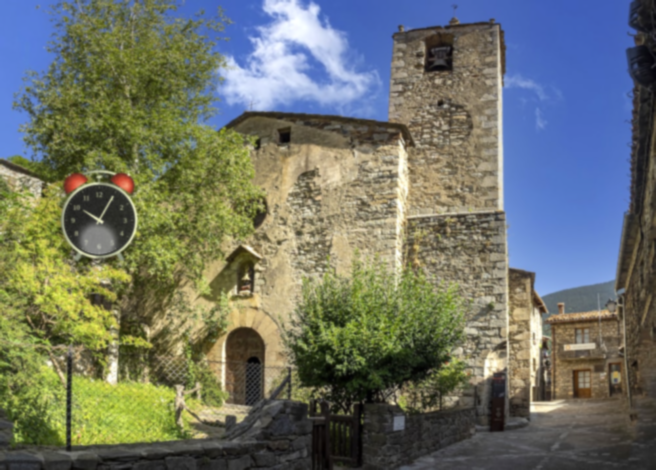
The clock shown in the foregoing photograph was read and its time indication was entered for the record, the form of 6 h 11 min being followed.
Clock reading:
10 h 05 min
